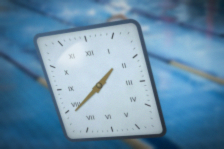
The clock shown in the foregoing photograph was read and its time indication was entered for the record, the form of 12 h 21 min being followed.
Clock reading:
1 h 39 min
